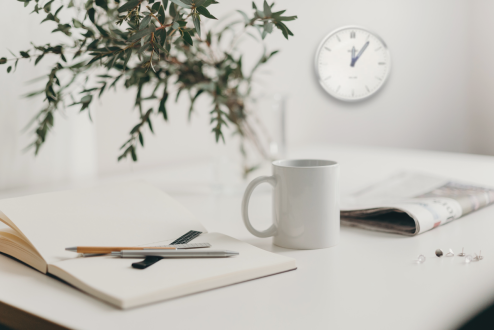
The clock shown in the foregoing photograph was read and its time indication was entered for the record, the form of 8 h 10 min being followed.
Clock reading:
12 h 06 min
